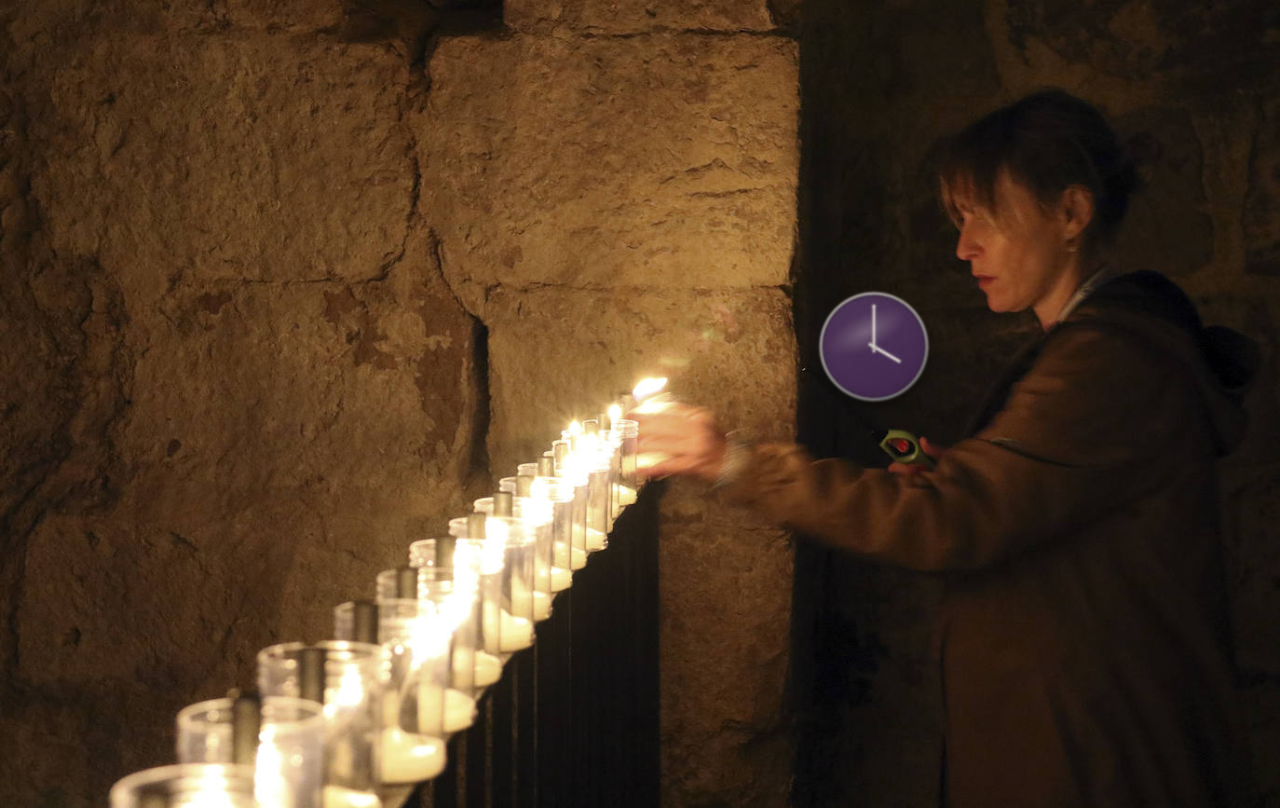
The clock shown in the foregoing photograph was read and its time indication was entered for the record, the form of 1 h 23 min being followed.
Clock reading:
4 h 00 min
